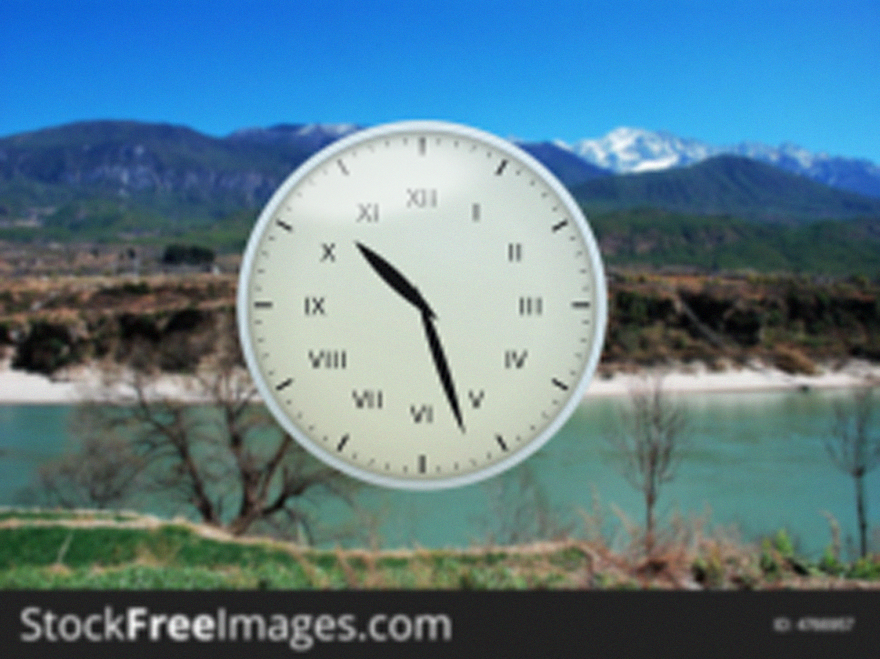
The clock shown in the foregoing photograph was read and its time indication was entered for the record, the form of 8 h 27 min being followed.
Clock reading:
10 h 27 min
